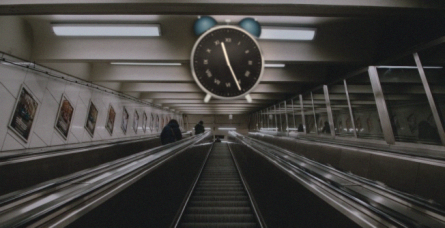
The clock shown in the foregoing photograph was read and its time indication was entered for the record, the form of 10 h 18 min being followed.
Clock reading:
11 h 26 min
